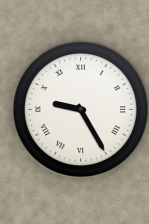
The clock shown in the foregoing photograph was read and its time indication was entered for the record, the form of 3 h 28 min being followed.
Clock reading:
9 h 25 min
